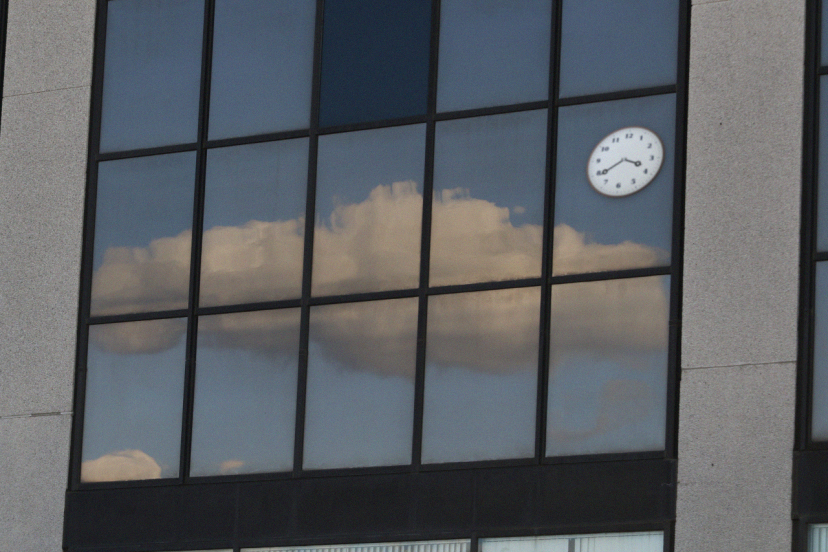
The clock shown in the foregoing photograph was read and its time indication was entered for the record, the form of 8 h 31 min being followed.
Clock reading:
3 h 39 min
